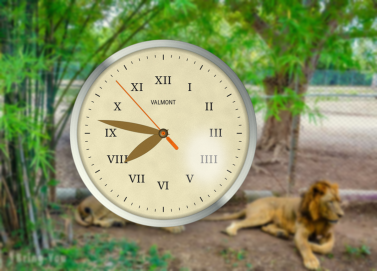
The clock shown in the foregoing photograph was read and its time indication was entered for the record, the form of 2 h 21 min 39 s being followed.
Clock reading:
7 h 46 min 53 s
